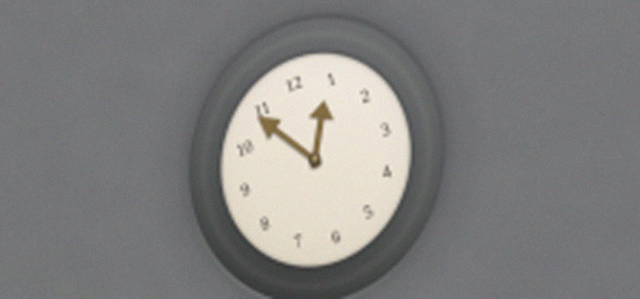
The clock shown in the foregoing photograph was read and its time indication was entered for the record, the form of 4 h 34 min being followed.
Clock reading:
12 h 54 min
